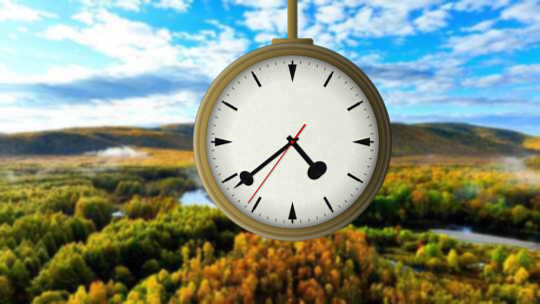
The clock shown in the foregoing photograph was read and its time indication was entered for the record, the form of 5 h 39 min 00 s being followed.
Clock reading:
4 h 38 min 36 s
